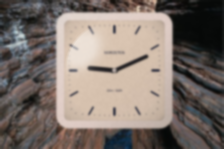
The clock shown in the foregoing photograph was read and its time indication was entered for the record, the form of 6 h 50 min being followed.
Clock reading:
9 h 11 min
